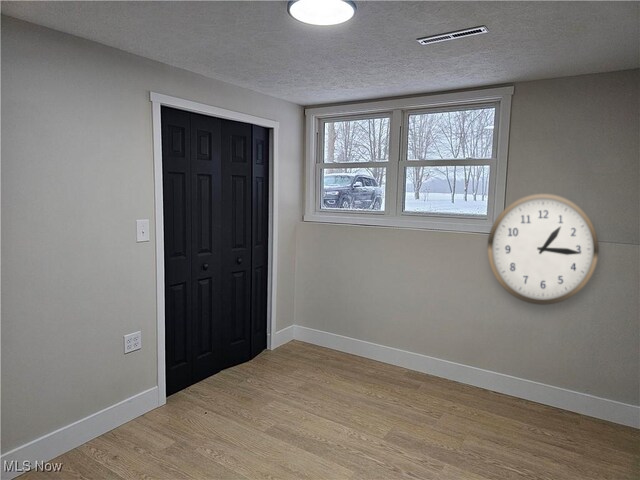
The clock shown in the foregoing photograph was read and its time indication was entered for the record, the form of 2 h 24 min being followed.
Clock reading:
1 h 16 min
